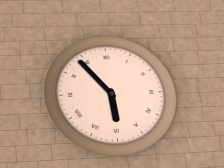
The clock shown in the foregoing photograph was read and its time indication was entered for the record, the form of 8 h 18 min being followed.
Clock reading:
5 h 54 min
